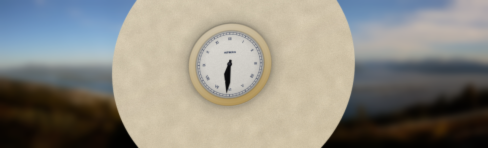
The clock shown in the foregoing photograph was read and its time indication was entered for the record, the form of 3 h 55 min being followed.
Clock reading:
6 h 31 min
